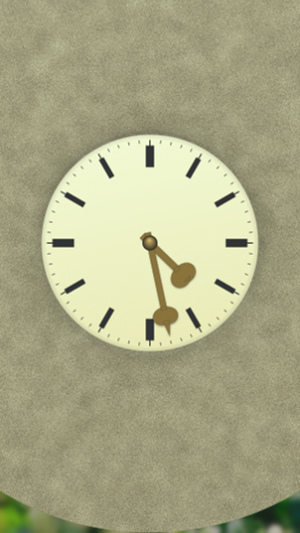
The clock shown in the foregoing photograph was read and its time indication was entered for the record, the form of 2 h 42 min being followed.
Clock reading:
4 h 28 min
